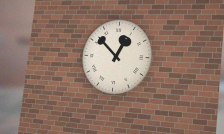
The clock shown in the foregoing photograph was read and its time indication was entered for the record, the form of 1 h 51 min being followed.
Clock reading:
12 h 52 min
